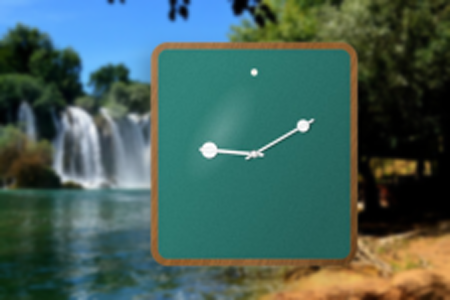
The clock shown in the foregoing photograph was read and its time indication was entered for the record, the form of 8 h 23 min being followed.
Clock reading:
9 h 10 min
